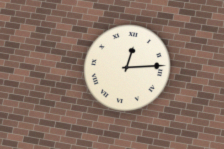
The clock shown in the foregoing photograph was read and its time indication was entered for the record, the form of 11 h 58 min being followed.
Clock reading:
12 h 13 min
